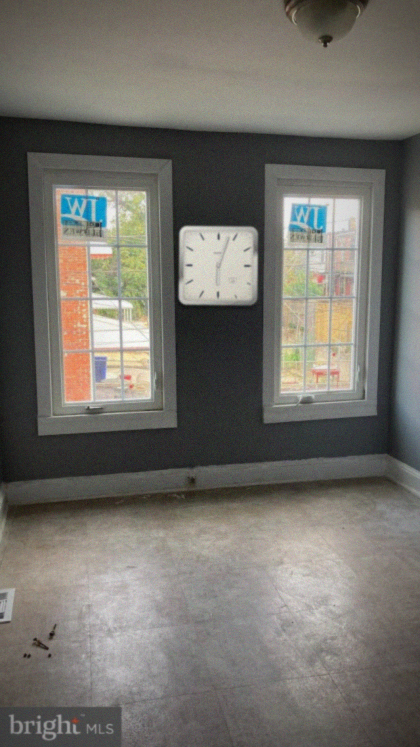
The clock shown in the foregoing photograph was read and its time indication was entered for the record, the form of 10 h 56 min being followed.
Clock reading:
6 h 03 min
